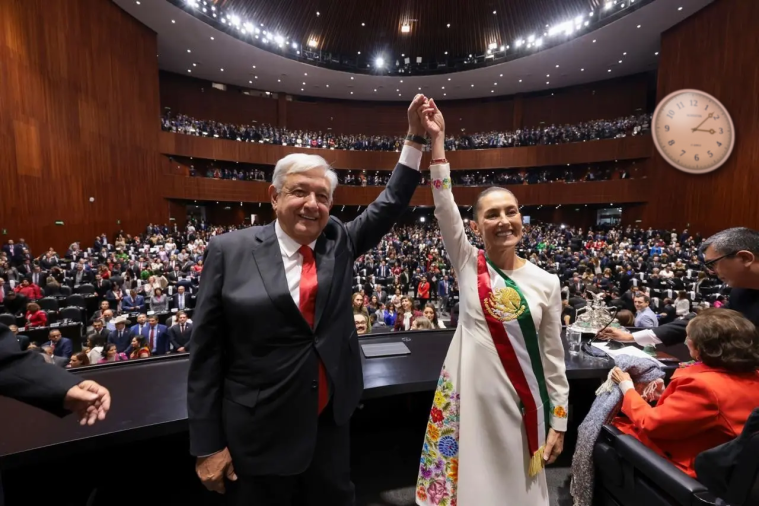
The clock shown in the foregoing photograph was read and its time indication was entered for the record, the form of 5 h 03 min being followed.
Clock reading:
3 h 08 min
